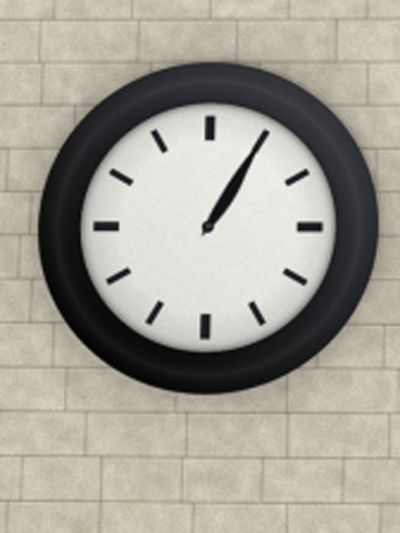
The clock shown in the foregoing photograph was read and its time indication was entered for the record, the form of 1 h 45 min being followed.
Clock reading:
1 h 05 min
